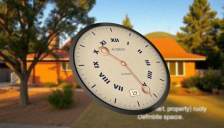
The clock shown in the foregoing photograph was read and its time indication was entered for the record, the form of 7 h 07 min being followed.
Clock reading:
10 h 26 min
